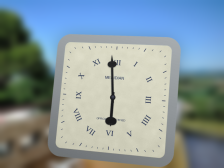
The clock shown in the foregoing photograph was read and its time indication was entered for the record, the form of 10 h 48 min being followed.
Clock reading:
5 h 59 min
